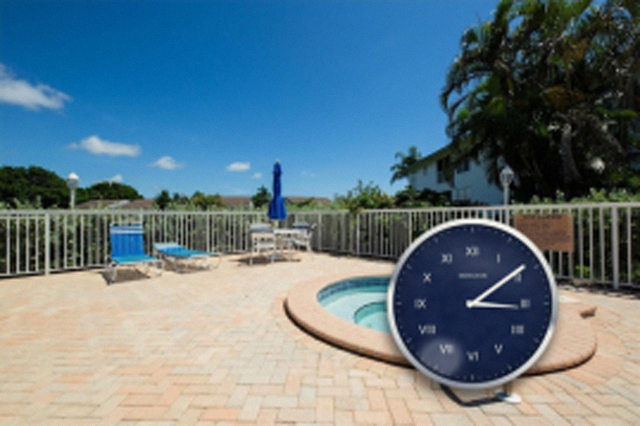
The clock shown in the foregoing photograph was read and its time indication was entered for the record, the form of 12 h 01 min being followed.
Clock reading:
3 h 09 min
